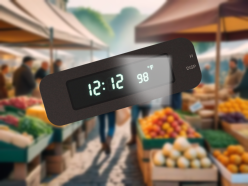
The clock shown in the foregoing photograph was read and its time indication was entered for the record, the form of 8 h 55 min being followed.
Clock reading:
12 h 12 min
